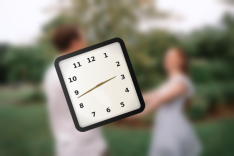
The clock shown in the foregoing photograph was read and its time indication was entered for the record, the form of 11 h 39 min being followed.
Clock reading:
2 h 43 min
